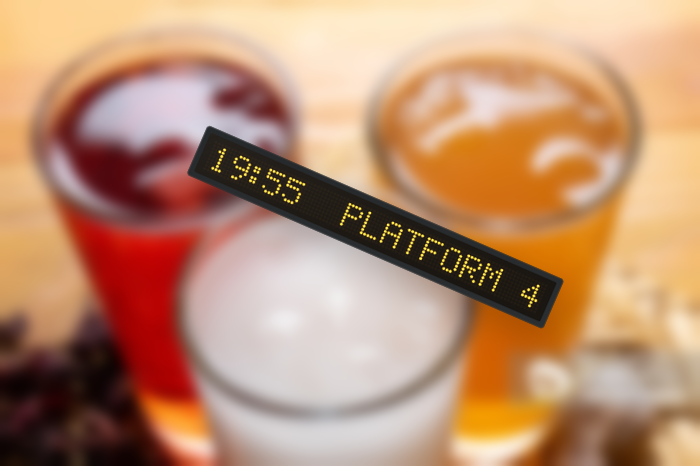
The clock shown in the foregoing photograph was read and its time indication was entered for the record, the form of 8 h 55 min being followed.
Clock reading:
19 h 55 min
